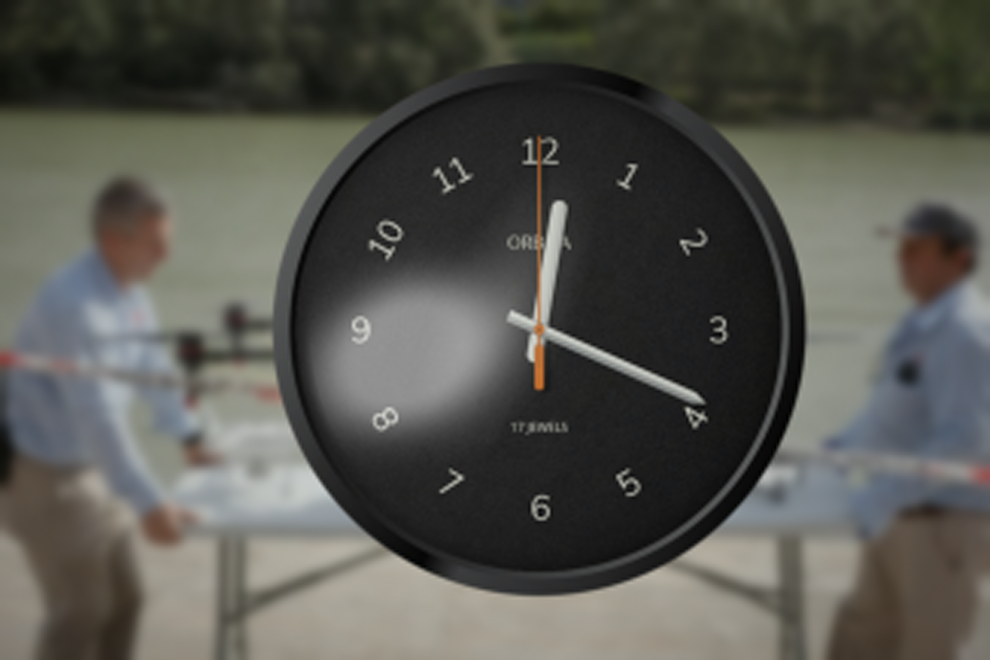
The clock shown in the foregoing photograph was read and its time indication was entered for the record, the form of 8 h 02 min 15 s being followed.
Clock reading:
12 h 19 min 00 s
